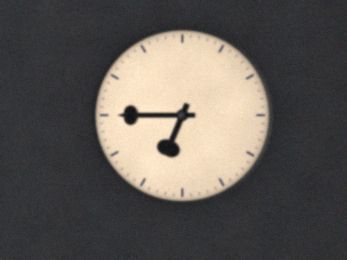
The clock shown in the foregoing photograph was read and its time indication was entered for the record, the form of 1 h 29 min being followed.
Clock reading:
6 h 45 min
